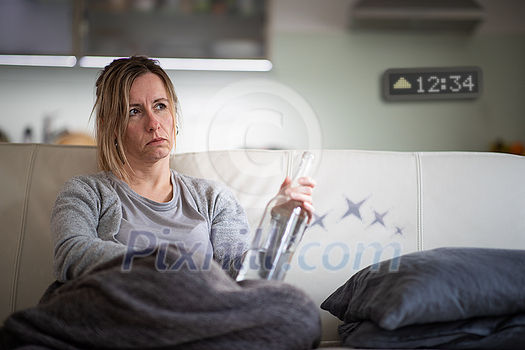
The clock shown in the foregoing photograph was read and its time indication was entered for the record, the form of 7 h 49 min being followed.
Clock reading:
12 h 34 min
